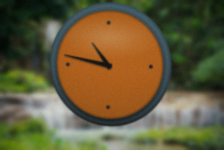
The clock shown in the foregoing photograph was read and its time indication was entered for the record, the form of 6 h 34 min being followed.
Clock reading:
10 h 47 min
